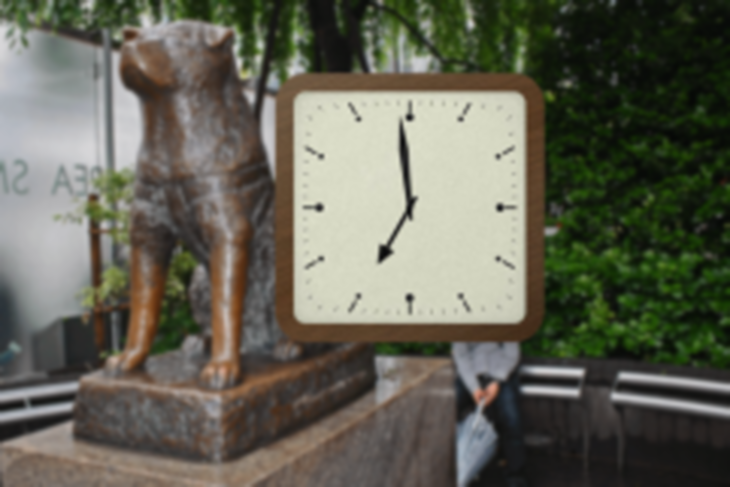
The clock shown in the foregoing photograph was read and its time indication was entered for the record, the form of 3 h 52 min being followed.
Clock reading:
6 h 59 min
